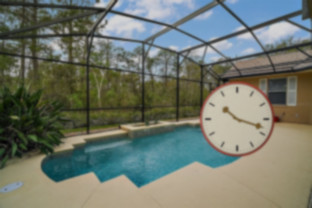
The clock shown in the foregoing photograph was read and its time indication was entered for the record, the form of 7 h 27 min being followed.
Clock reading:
10 h 18 min
